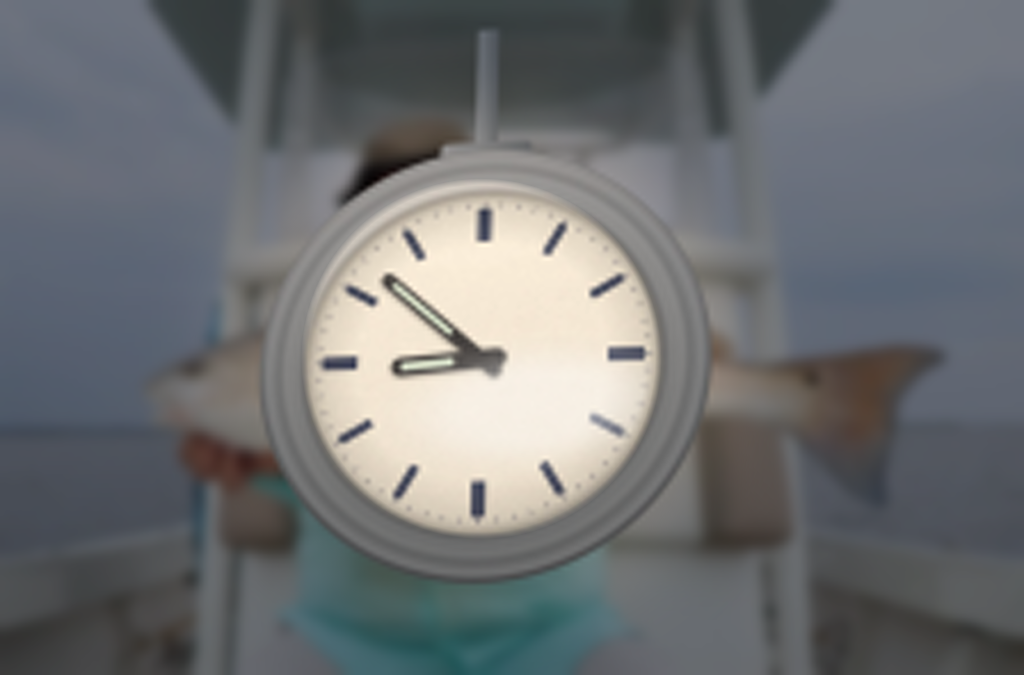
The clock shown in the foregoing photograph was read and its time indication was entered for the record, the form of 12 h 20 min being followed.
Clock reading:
8 h 52 min
